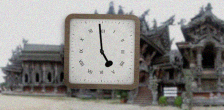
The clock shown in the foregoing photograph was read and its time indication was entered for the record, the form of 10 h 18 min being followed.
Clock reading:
4 h 59 min
